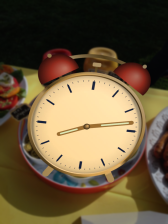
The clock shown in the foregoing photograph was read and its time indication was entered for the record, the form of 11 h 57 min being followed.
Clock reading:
8 h 13 min
